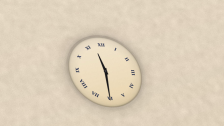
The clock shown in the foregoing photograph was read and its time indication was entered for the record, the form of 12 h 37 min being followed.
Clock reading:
11 h 30 min
